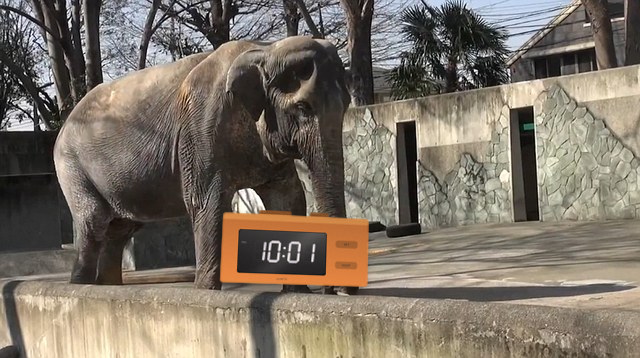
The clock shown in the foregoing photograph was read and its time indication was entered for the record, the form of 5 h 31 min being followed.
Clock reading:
10 h 01 min
